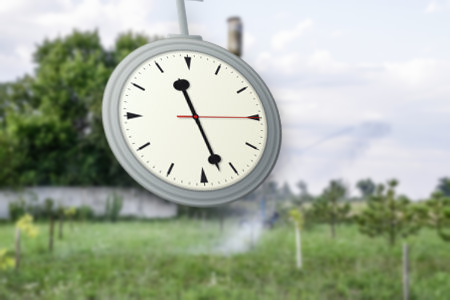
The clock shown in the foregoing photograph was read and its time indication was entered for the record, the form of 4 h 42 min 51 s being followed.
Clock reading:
11 h 27 min 15 s
